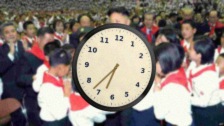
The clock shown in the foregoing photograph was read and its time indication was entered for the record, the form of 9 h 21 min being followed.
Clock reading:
6 h 37 min
